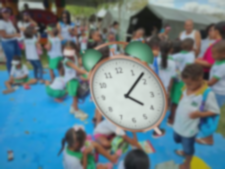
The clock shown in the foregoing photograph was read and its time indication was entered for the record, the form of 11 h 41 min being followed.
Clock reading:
4 h 08 min
